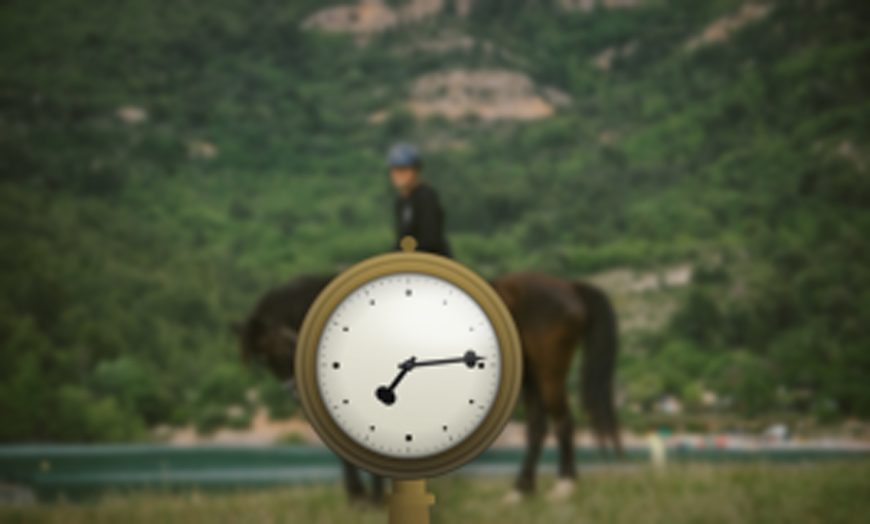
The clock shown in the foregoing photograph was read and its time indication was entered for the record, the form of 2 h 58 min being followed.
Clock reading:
7 h 14 min
